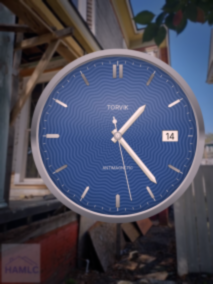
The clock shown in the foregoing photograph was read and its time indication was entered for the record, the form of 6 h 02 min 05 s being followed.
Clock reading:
1 h 23 min 28 s
